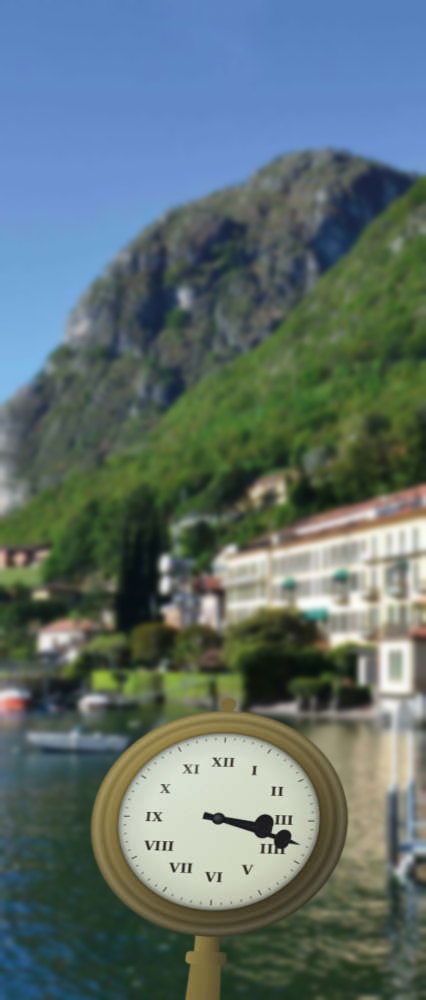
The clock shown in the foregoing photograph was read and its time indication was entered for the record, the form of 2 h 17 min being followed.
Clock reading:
3 h 18 min
